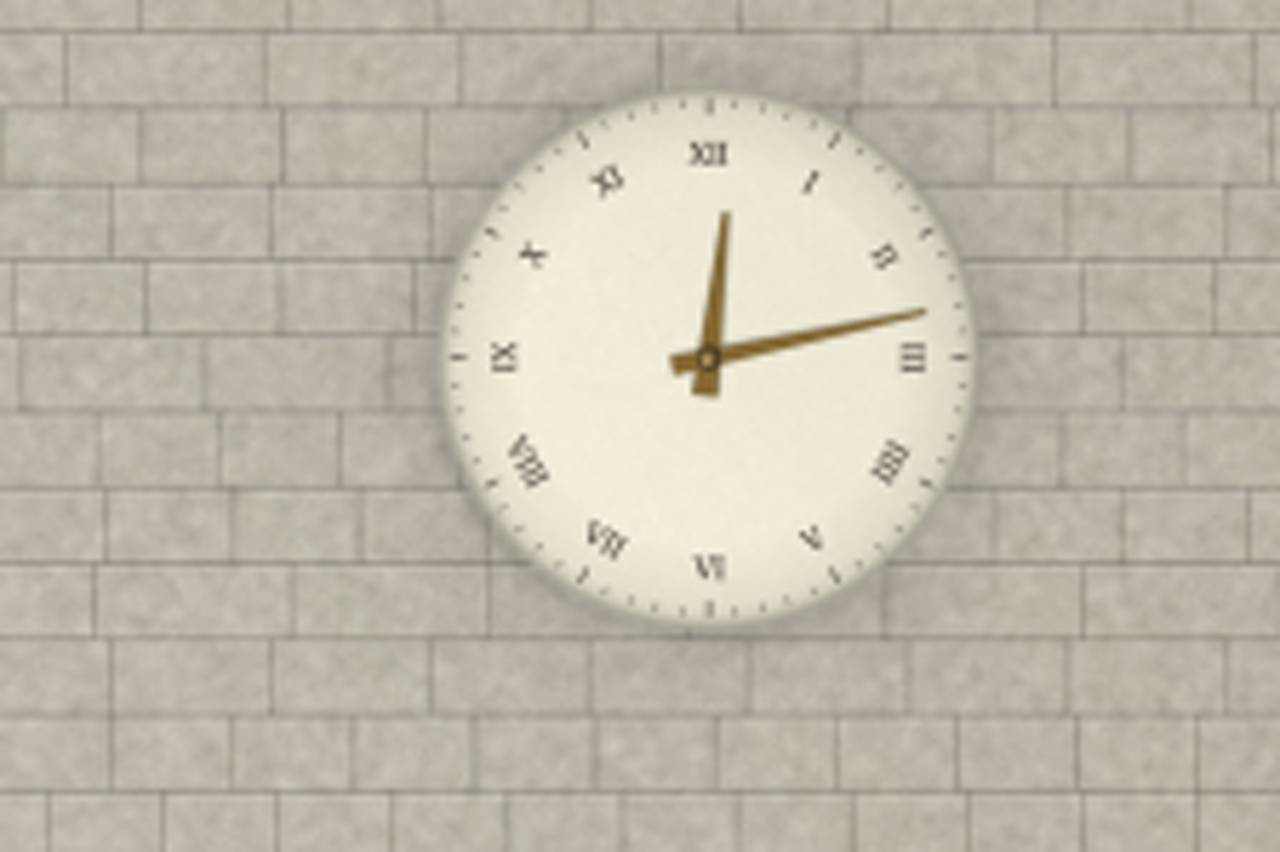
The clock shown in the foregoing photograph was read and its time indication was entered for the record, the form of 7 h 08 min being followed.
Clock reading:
12 h 13 min
